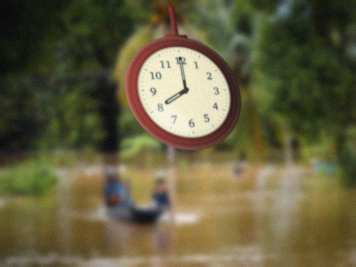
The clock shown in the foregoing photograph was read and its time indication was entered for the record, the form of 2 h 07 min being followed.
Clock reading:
8 h 00 min
